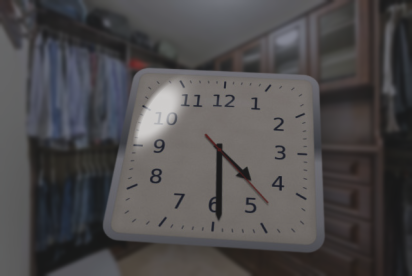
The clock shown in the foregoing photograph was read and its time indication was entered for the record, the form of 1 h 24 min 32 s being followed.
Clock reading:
4 h 29 min 23 s
